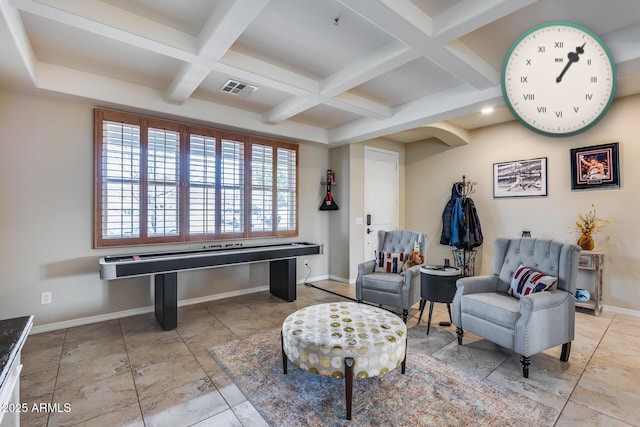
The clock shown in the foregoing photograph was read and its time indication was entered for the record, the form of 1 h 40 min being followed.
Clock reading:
1 h 06 min
